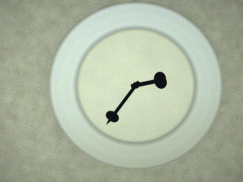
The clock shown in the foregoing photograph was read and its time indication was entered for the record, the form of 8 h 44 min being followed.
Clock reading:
2 h 36 min
